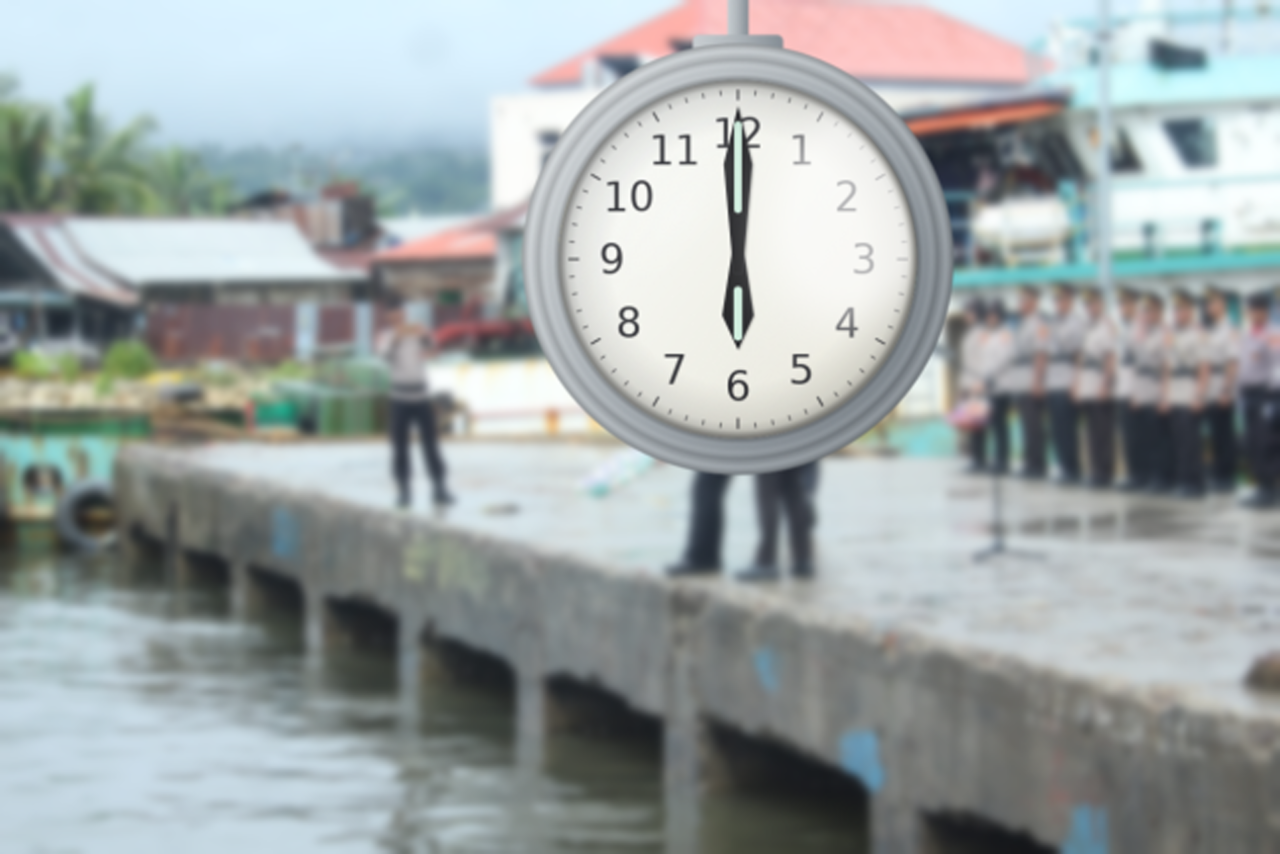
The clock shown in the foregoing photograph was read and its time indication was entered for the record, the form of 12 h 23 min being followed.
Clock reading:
6 h 00 min
